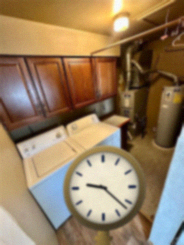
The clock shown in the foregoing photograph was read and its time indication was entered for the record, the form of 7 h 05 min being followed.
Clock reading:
9 h 22 min
